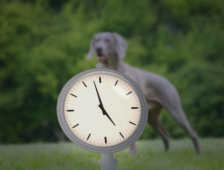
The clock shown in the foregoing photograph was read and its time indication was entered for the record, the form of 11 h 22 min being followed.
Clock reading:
4 h 58 min
